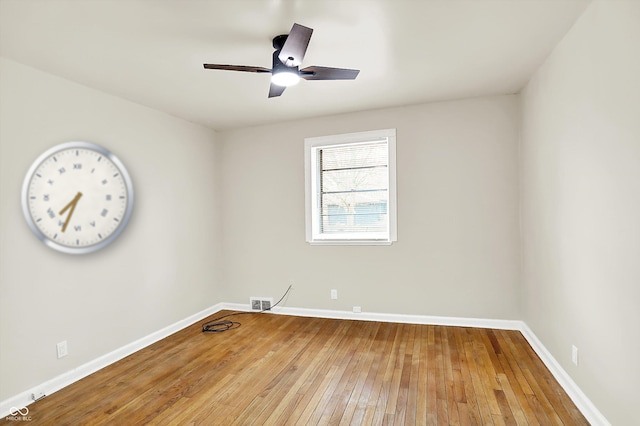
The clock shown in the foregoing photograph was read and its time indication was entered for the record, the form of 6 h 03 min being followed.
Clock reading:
7 h 34 min
